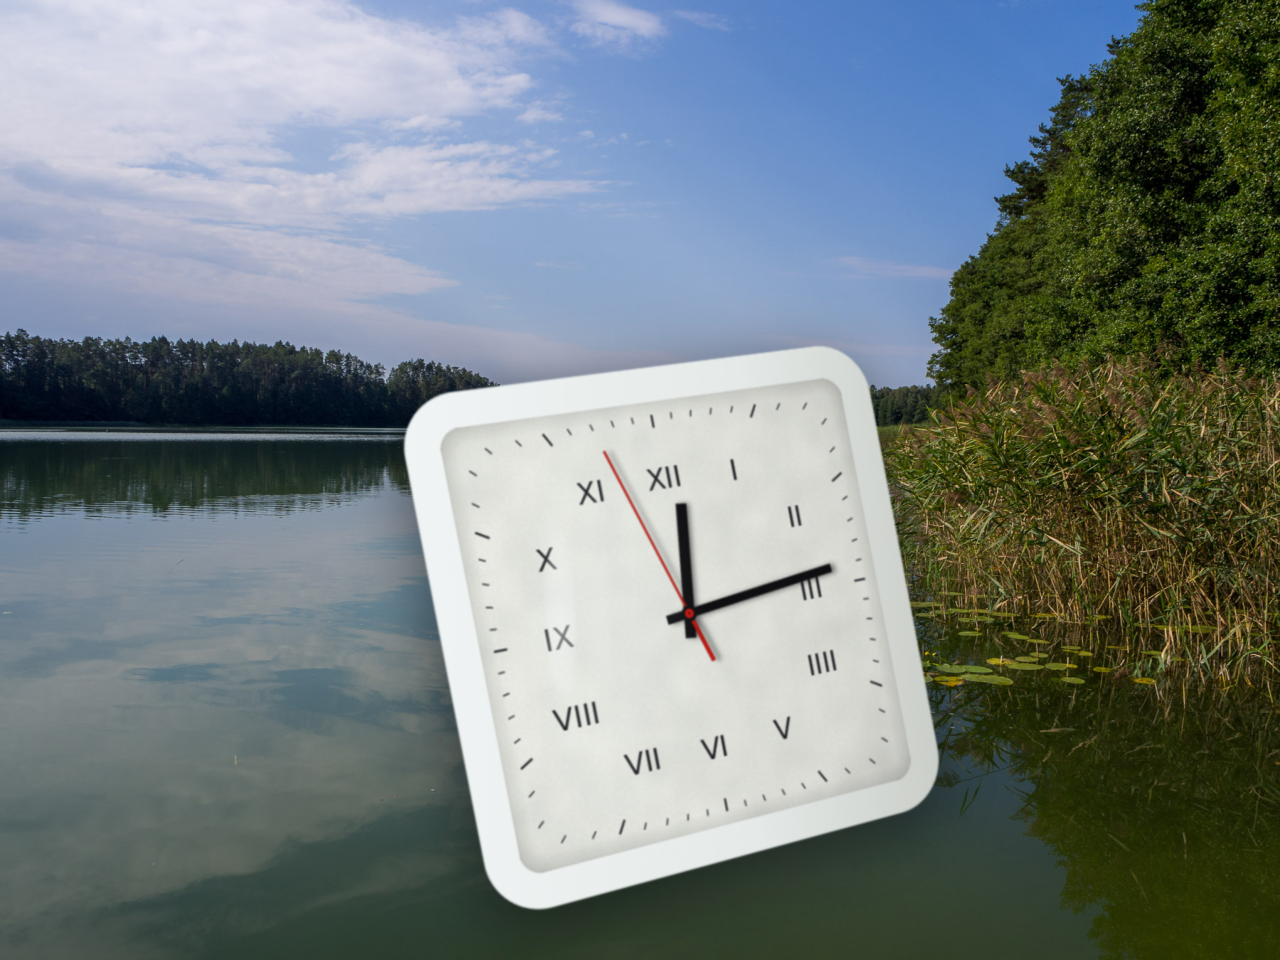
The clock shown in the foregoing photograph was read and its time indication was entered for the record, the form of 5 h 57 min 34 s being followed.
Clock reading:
12 h 13 min 57 s
